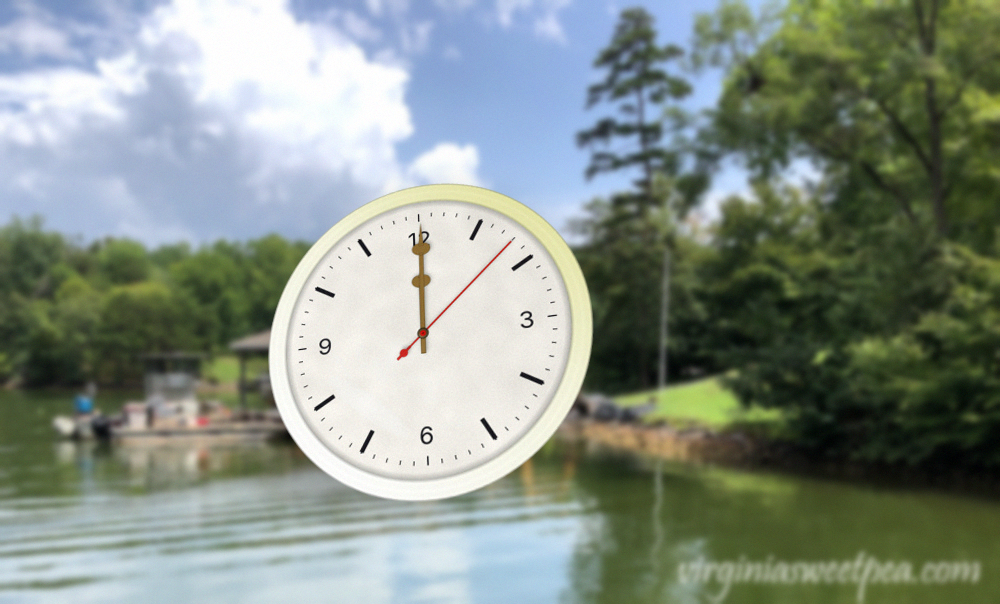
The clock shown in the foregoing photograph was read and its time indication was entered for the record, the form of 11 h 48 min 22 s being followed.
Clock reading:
12 h 00 min 08 s
